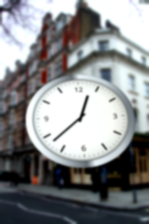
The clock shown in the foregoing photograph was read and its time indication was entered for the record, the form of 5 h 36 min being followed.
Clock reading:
12 h 38 min
